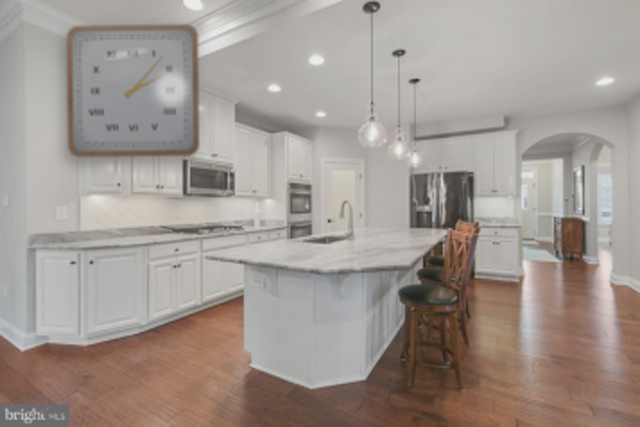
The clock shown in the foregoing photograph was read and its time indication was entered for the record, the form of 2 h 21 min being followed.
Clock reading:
2 h 07 min
